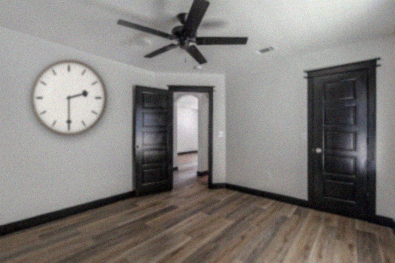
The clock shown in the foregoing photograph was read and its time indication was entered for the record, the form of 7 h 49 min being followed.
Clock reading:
2 h 30 min
